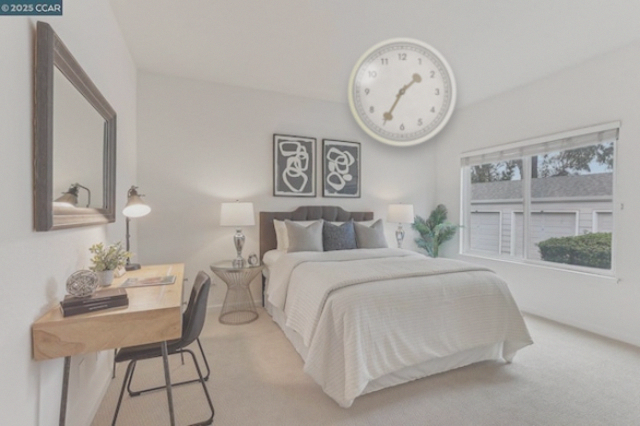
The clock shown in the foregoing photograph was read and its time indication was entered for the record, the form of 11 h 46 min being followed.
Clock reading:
1 h 35 min
